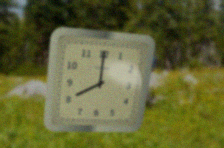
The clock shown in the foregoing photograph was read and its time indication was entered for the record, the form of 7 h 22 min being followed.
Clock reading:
8 h 00 min
